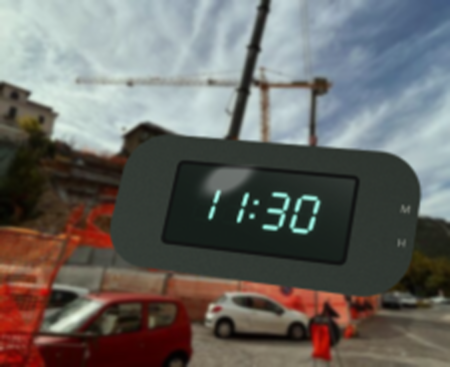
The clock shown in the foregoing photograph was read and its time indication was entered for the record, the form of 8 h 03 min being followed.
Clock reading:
11 h 30 min
